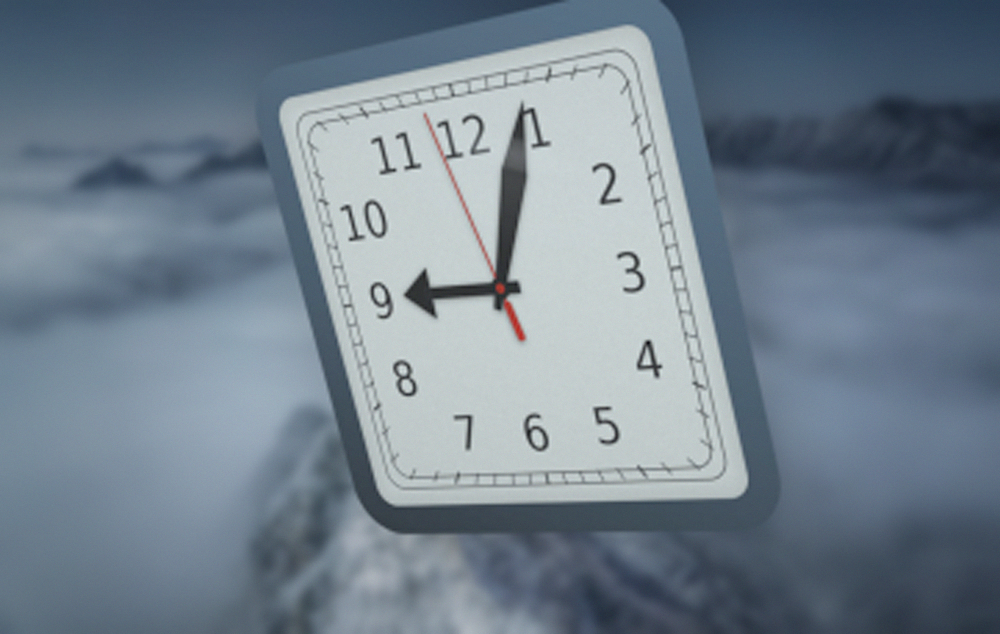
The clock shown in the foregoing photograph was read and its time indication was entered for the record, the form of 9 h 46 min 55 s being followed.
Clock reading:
9 h 03 min 58 s
